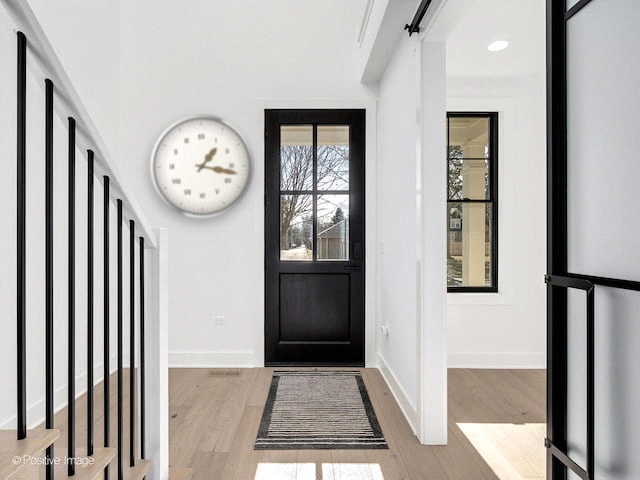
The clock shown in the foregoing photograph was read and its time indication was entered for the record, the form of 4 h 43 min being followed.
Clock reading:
1 h 17 min
